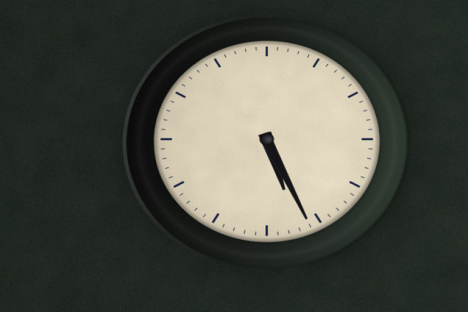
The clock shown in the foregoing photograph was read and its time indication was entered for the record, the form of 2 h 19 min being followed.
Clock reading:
5 h 26 min
